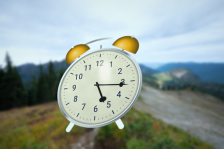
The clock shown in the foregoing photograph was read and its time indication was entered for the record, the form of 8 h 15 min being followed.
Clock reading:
5 h 16 min
